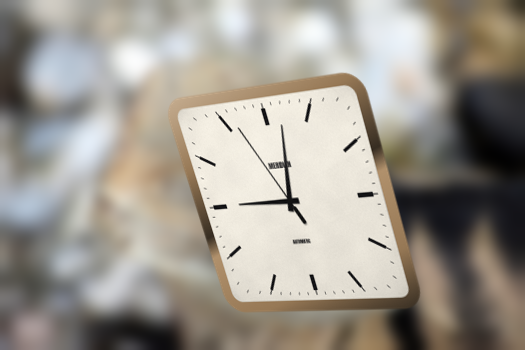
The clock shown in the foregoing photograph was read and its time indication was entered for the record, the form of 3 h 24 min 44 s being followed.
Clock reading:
9 h 01 min 56 s
